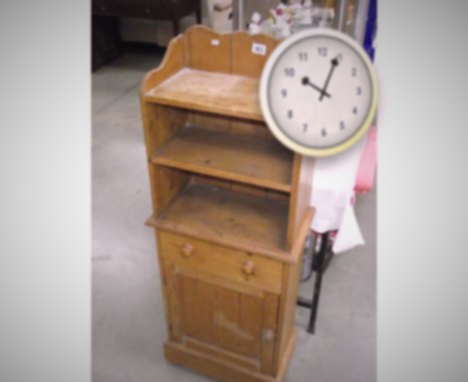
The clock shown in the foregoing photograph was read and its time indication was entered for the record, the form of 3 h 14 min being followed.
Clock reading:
10 h 04 min
